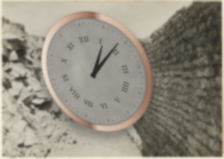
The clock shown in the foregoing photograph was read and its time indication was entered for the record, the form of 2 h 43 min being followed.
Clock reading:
1 h 09 min
